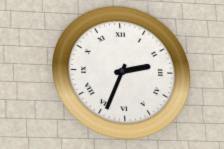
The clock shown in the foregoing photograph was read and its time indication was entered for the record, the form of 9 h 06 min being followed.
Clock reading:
2 h 34 min
